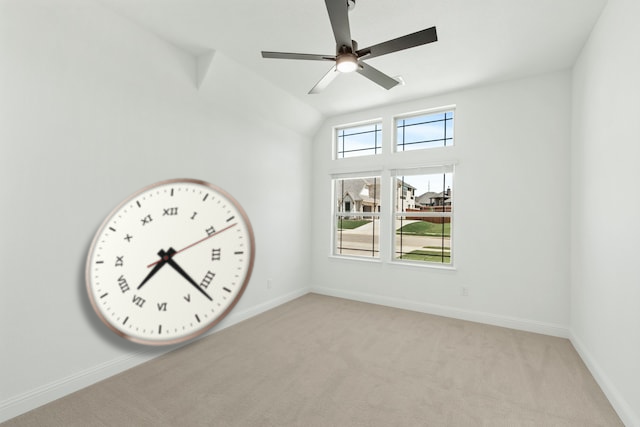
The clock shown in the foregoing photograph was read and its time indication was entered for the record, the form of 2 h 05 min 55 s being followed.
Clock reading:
7 h 22 min 11 s
